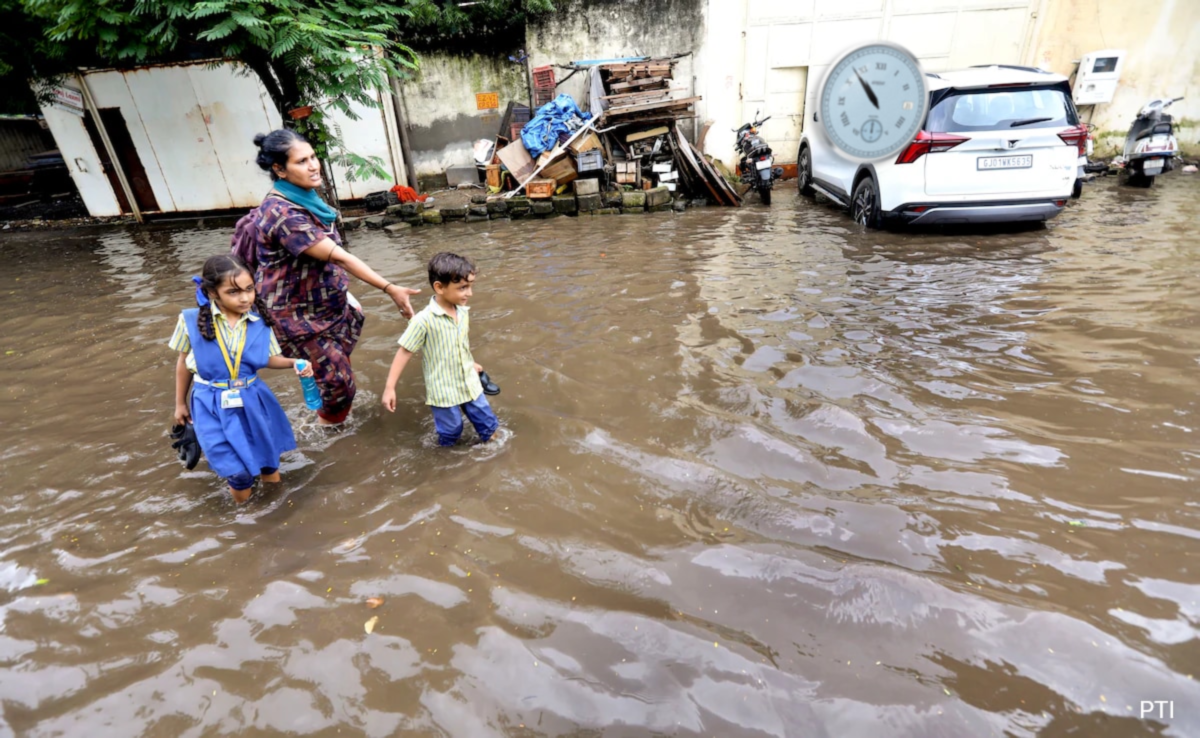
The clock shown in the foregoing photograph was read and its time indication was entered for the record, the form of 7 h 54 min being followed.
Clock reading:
10 h 53 min
